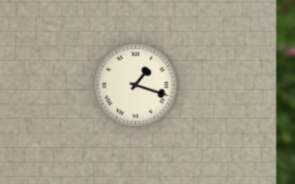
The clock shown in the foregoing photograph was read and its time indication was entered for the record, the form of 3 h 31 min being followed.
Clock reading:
1 h 18 min
